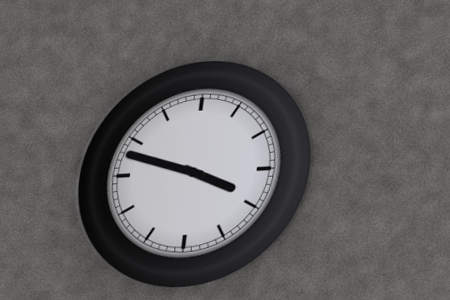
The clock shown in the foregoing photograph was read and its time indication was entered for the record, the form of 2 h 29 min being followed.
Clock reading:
3 h 48 min
